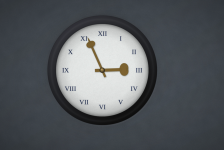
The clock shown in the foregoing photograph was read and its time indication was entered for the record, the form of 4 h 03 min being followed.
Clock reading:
2 h 56 min
